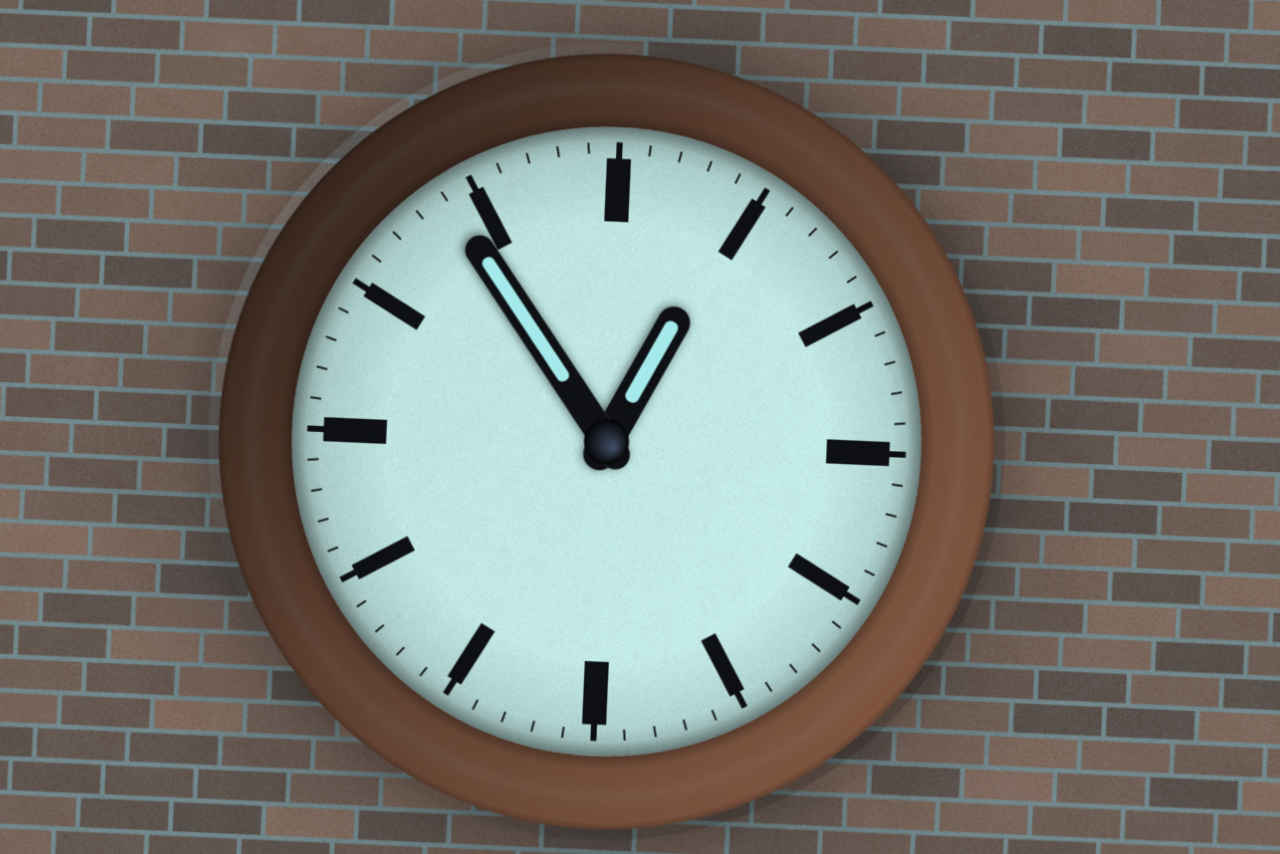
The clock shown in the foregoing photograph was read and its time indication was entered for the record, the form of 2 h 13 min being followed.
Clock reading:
12 h 54 min
